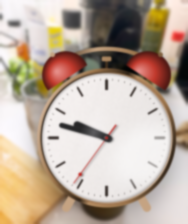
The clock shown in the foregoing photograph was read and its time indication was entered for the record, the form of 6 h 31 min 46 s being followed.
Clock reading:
9 h 47 min 36 s
